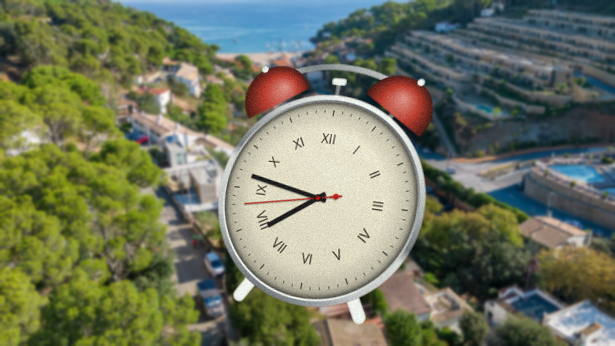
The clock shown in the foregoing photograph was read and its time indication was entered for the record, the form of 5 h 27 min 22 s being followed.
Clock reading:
7 h 46 min 43 s
